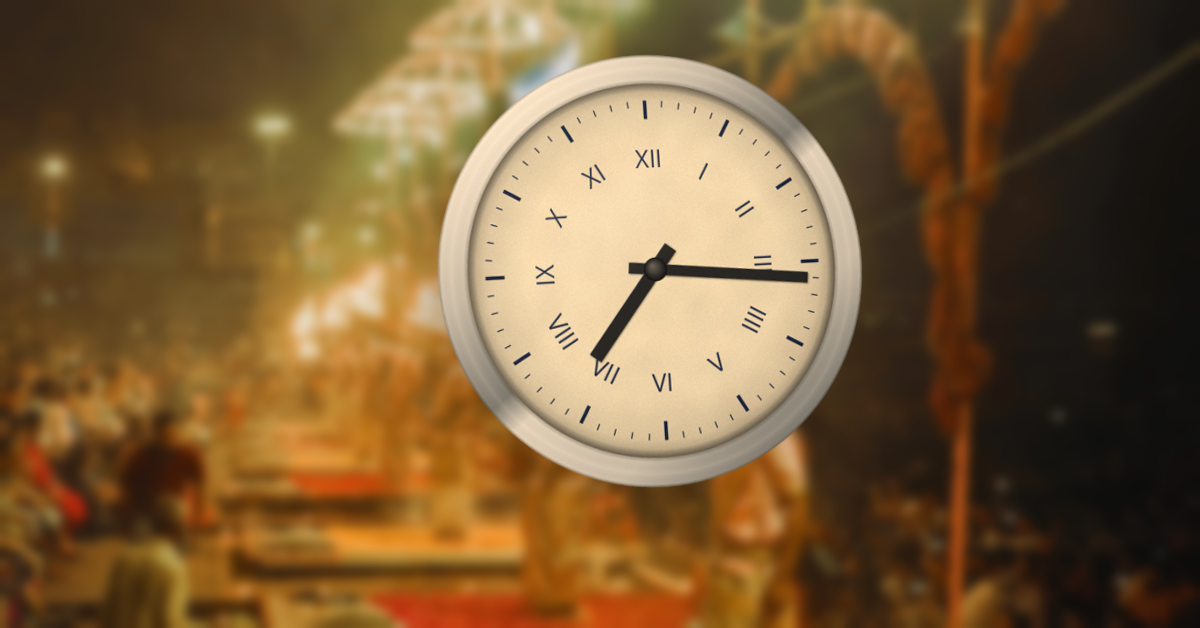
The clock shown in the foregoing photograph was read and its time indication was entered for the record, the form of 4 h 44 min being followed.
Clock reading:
7 h 16 min
